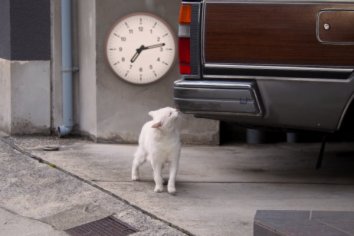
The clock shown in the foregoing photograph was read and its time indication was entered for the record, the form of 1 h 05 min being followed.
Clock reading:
7 h 13 min
